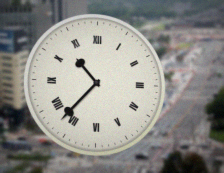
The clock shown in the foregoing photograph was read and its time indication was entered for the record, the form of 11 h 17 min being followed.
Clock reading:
10 h 37 min
